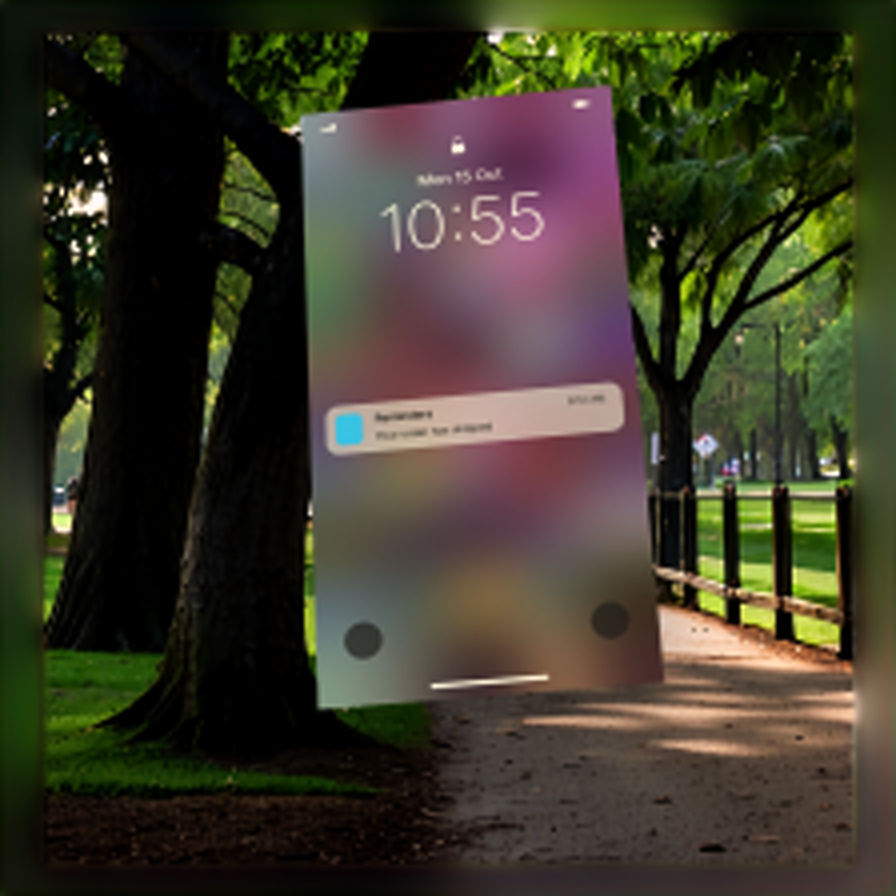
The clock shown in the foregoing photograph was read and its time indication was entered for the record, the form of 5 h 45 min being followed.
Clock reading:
10 h 55 min
